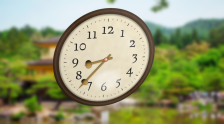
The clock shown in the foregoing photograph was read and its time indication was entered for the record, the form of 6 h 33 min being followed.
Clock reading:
8 h 37 min
